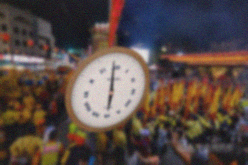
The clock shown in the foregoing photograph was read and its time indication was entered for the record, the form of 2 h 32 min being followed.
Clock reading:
5 h 59 min
